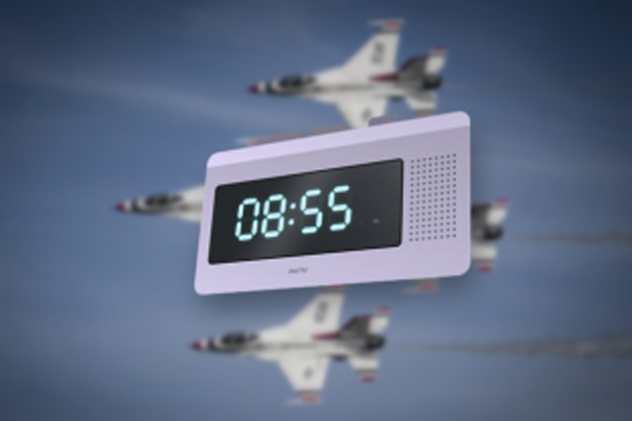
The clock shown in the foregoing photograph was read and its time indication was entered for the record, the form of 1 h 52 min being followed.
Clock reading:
8 h 55 min
